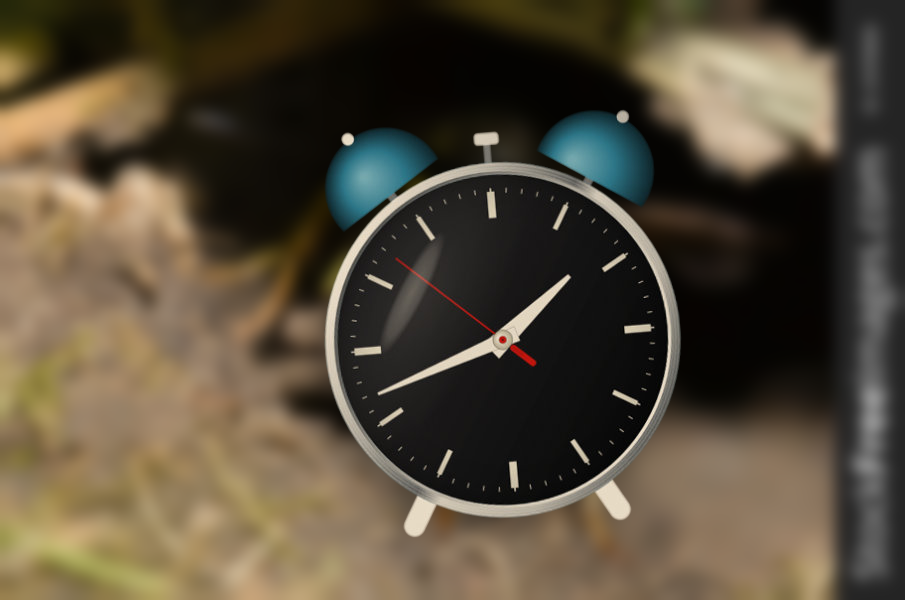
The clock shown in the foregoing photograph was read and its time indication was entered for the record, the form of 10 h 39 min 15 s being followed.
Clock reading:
1 h 41 min 52 s
